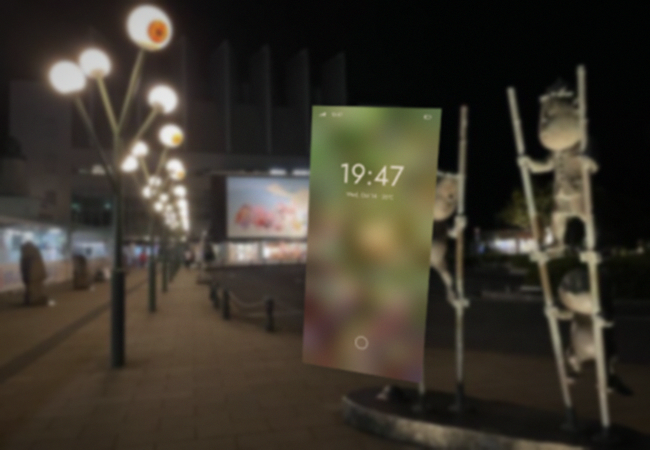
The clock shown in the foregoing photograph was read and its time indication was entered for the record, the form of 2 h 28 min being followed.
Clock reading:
19 h 47 min
